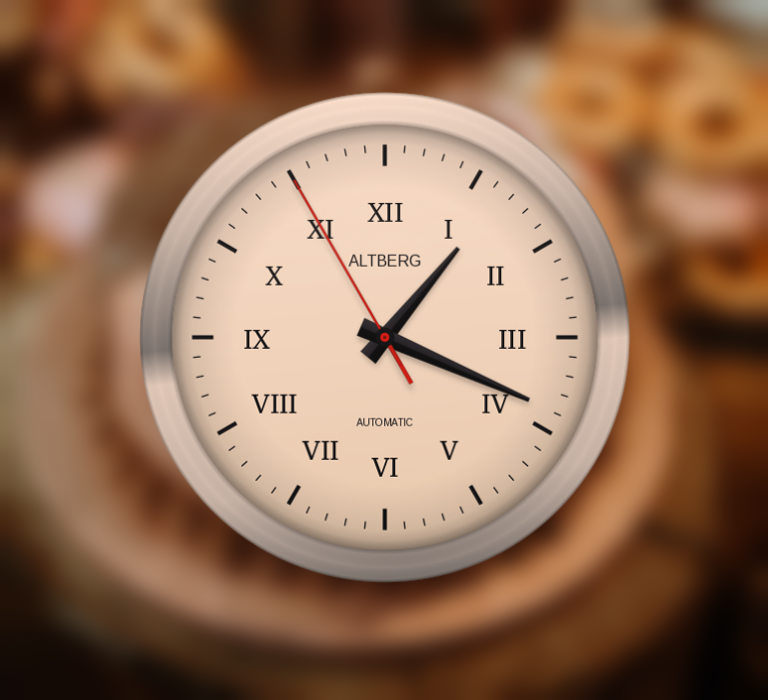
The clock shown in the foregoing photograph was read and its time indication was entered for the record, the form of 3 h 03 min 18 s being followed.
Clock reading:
1 h 18 min 55 s
